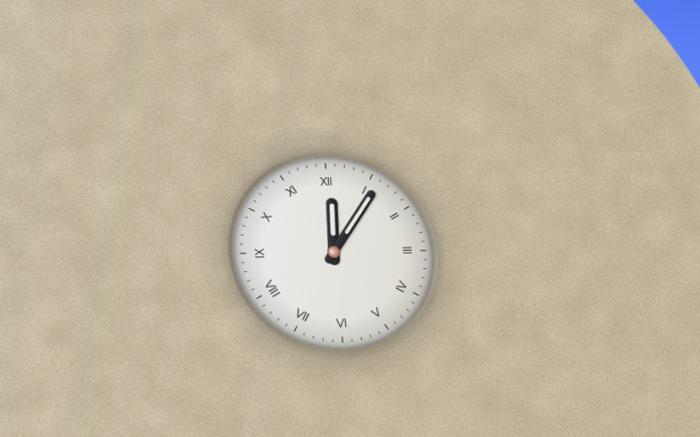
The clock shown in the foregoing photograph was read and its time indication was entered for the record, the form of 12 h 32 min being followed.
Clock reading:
12 h 06 min
